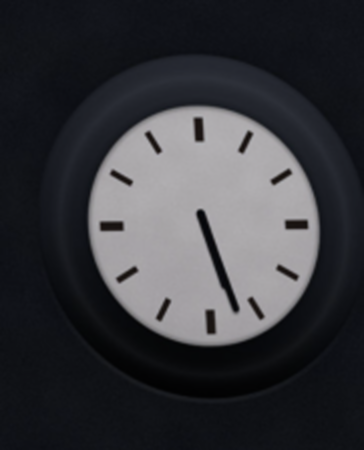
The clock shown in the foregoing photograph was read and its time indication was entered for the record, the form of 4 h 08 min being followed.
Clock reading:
5 h 27 min
